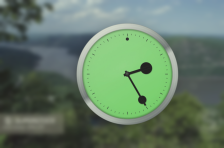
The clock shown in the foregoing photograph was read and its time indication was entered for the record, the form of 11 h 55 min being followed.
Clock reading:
2 h 25 min
